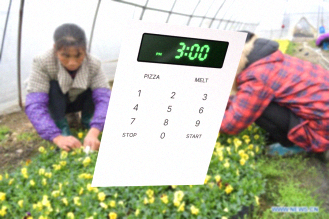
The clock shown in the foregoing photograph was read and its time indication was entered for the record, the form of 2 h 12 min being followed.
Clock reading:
3 h 00 min
